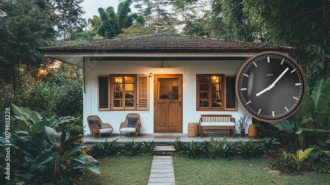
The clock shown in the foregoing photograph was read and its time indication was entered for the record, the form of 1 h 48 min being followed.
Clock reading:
8 h 08 min
